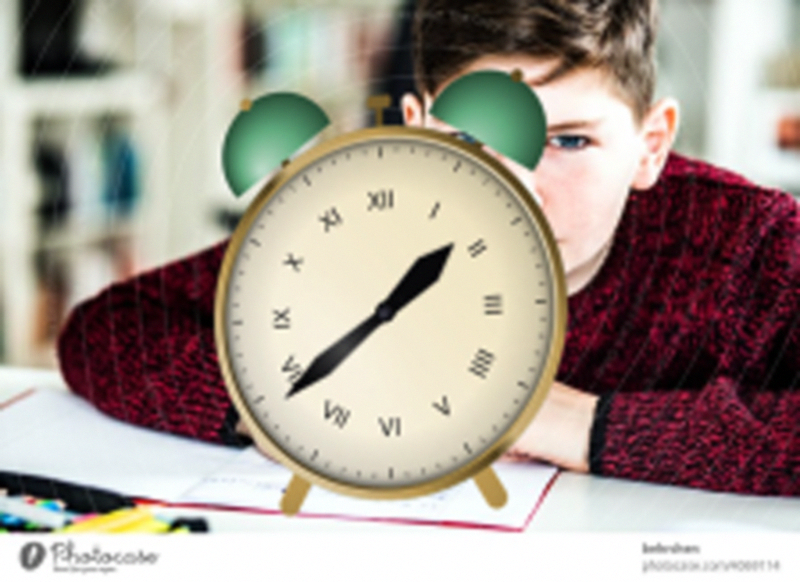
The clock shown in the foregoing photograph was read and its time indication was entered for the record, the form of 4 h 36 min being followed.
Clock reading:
1 h 39 min
